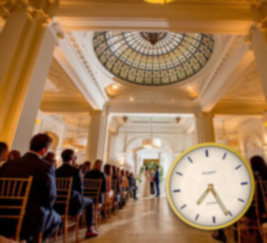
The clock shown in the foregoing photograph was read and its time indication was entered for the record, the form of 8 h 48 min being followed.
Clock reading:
7 h 26 min
